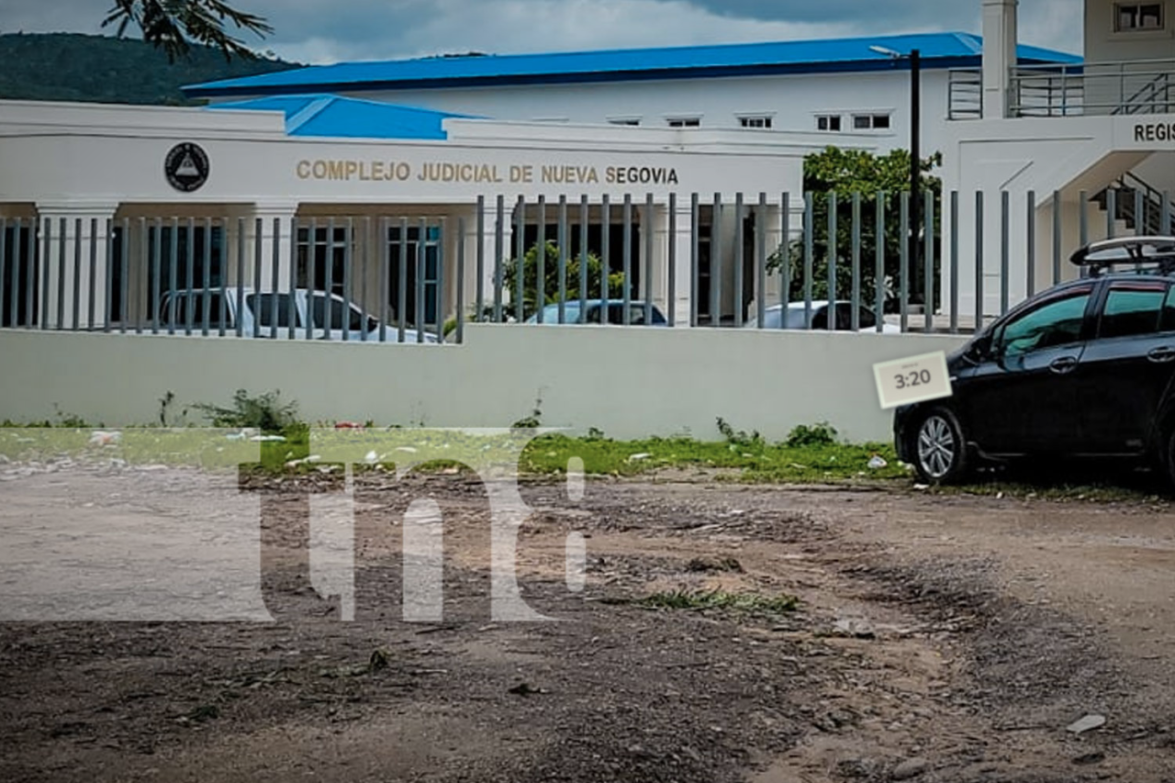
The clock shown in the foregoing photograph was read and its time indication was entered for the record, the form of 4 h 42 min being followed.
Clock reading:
3 h 20 min
